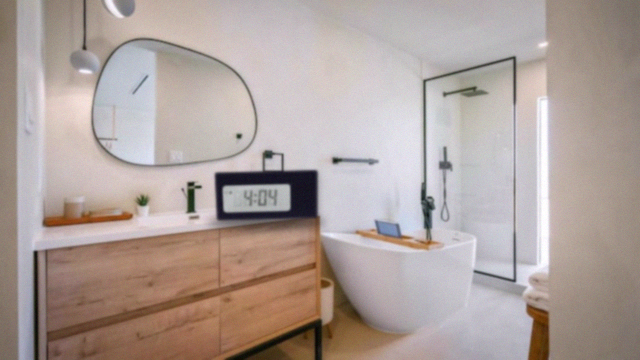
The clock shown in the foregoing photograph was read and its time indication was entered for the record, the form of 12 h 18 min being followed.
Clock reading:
4 h 04 min
